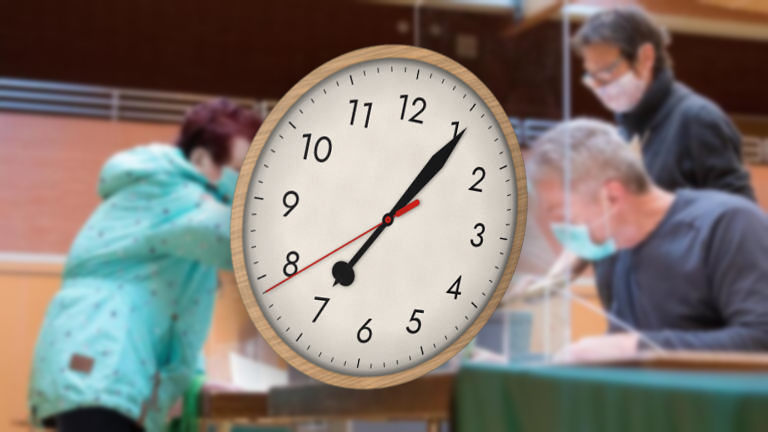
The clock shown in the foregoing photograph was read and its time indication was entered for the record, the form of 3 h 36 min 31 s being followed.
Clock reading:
7 h 05 min 39 s
